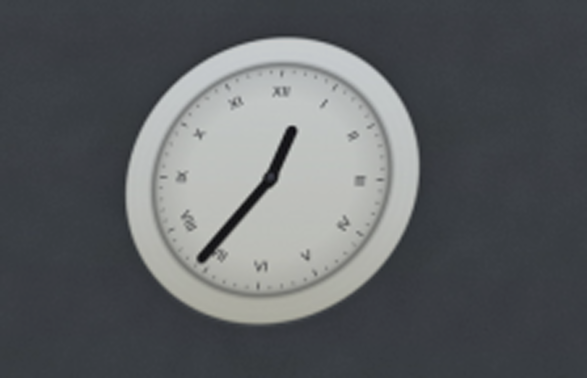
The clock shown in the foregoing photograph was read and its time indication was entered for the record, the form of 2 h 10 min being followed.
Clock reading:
12 h 36 min
